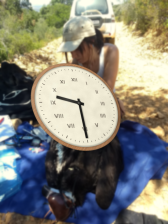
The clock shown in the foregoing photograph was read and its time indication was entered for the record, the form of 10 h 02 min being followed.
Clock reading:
9 h 30 min
